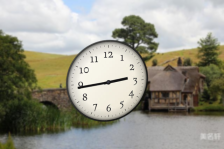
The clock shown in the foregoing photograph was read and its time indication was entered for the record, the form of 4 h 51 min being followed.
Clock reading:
2 h 44 min
